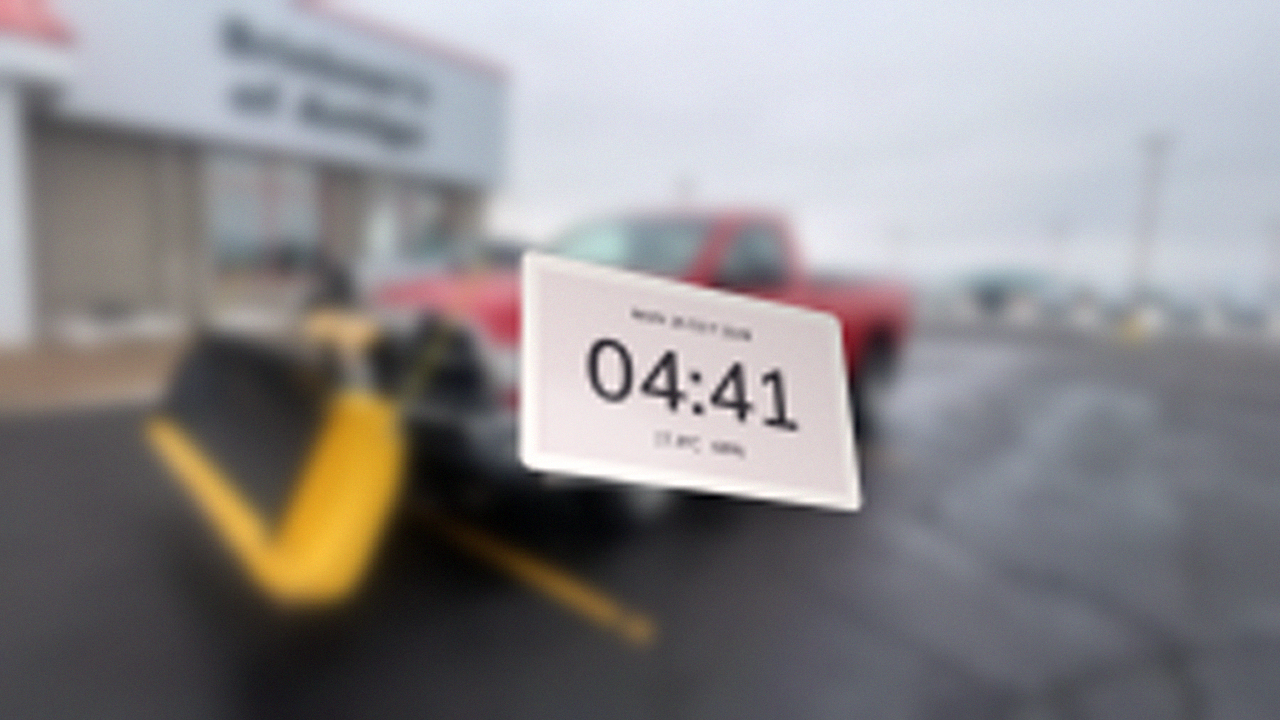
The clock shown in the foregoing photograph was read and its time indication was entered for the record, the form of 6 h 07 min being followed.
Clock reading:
4 h 41 min
